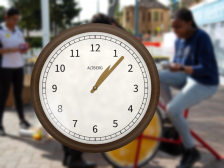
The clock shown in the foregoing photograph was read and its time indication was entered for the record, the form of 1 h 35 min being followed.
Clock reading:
1 h 07 min
